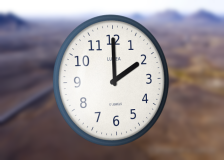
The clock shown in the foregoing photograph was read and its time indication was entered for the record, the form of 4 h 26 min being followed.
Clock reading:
2 h 00 min
